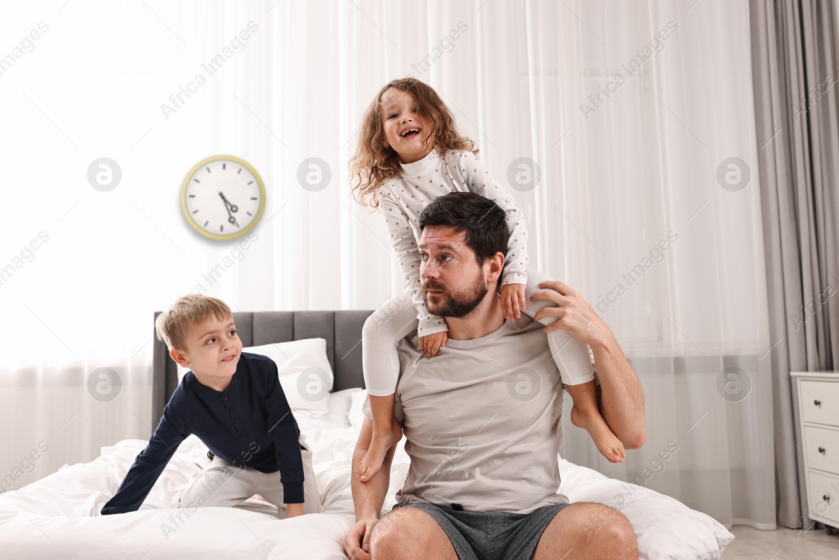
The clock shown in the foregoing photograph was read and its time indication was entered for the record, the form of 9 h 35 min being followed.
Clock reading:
4 h 26 min
